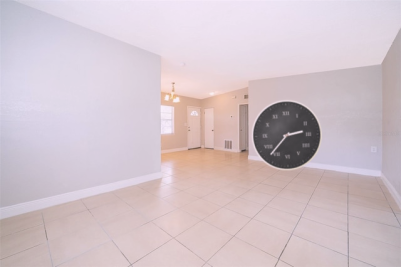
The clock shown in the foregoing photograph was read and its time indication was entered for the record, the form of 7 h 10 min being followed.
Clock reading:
2 h 37 min
